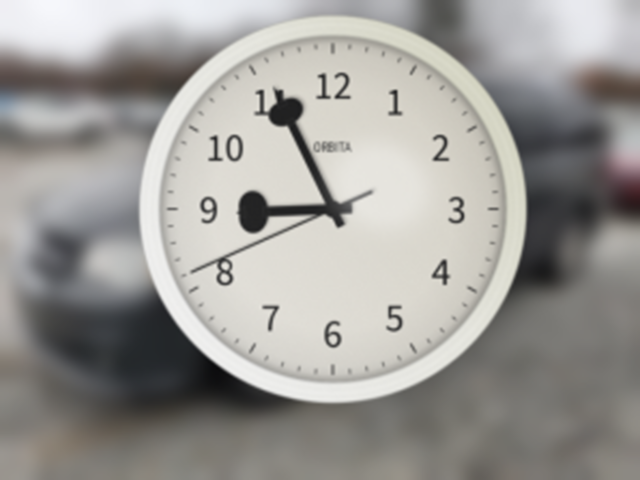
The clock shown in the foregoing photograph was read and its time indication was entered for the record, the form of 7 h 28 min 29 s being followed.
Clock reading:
8 h 55 min 41 s
